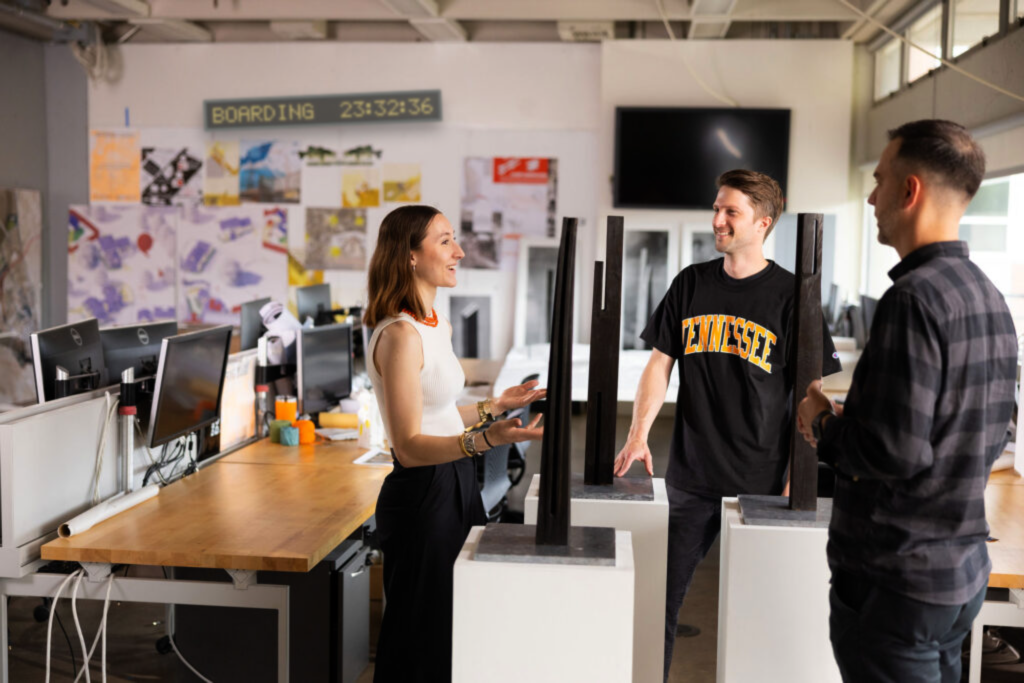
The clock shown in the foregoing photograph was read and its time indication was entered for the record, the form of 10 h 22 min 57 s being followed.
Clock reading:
23 h 32 min 36 s
